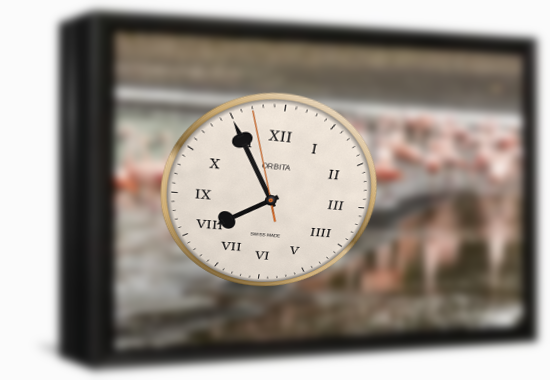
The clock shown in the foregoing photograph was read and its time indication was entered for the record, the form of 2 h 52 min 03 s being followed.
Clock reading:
7 h 54 min 57 s
